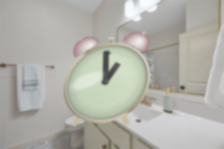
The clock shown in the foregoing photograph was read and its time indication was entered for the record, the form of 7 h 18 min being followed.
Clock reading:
12 h 59 min
